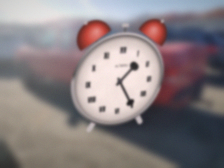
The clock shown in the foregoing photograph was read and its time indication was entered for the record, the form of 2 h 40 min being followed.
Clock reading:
1 h 25 min
